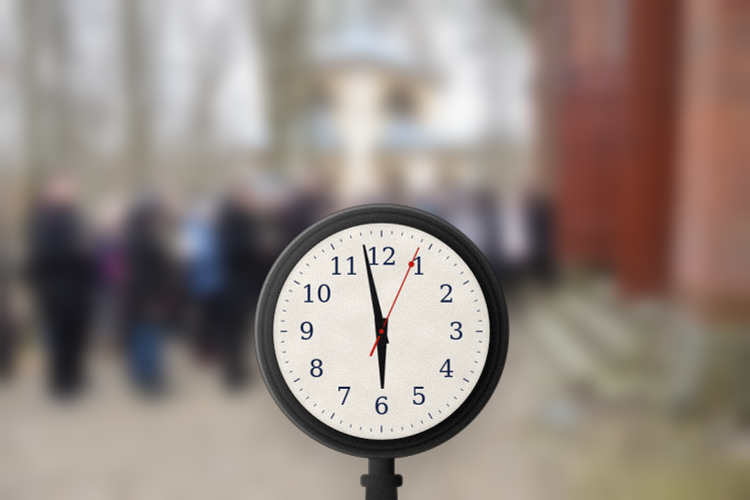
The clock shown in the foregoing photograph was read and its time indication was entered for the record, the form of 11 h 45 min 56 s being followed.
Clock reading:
5 h 58 min 04 s
